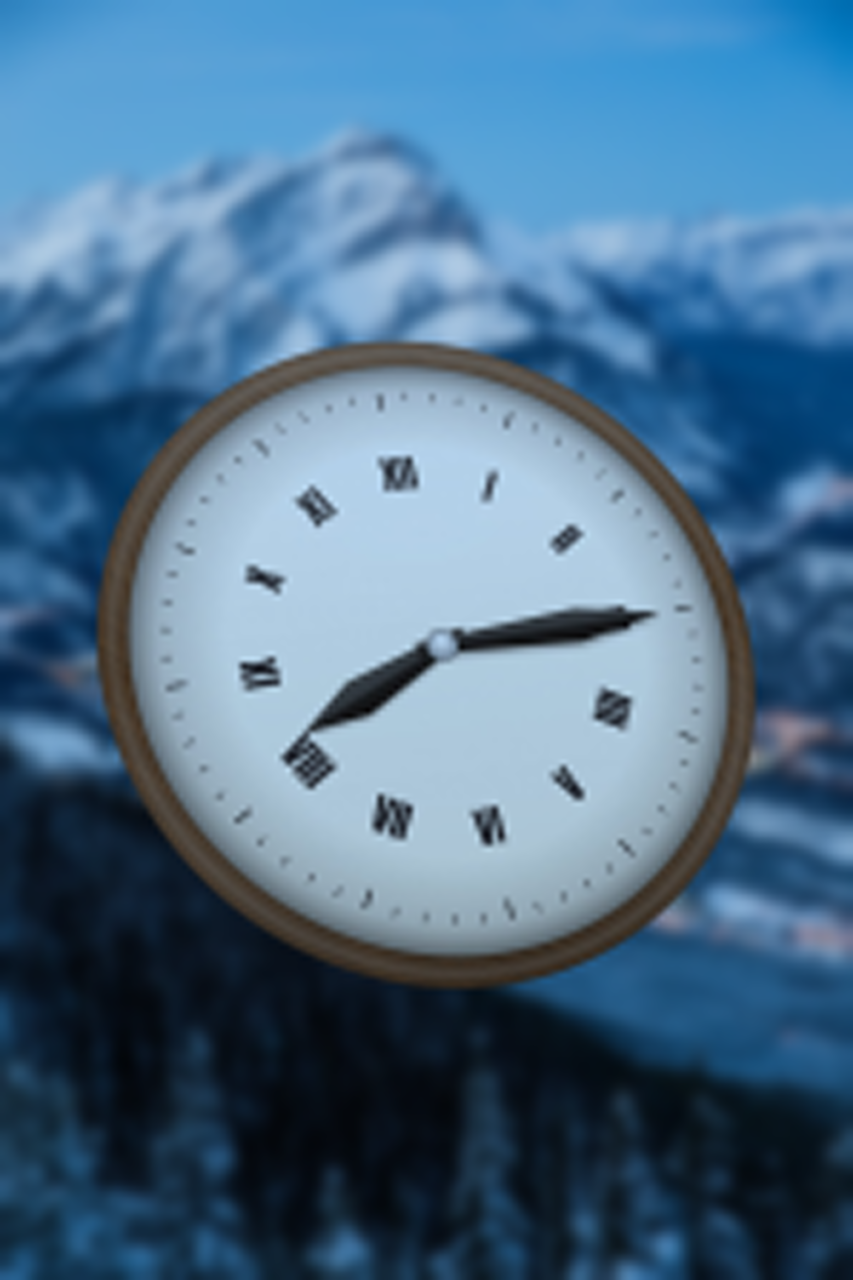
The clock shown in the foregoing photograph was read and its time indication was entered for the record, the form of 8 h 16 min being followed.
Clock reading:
8 h 15 min
